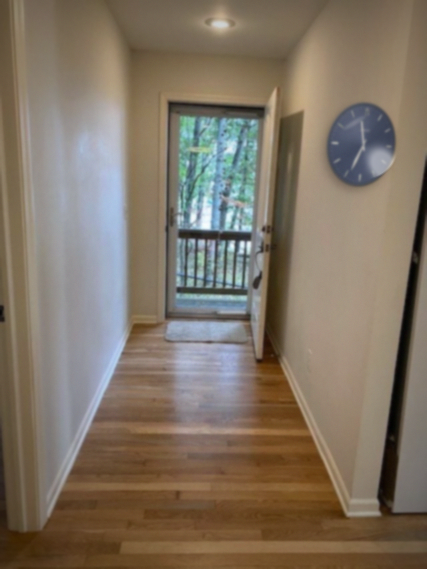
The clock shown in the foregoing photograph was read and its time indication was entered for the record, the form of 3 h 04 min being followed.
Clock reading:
11 h 34 min
